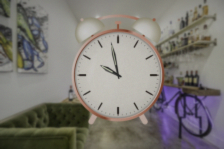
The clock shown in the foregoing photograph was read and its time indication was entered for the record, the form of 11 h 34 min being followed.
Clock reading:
9 h 58 min
